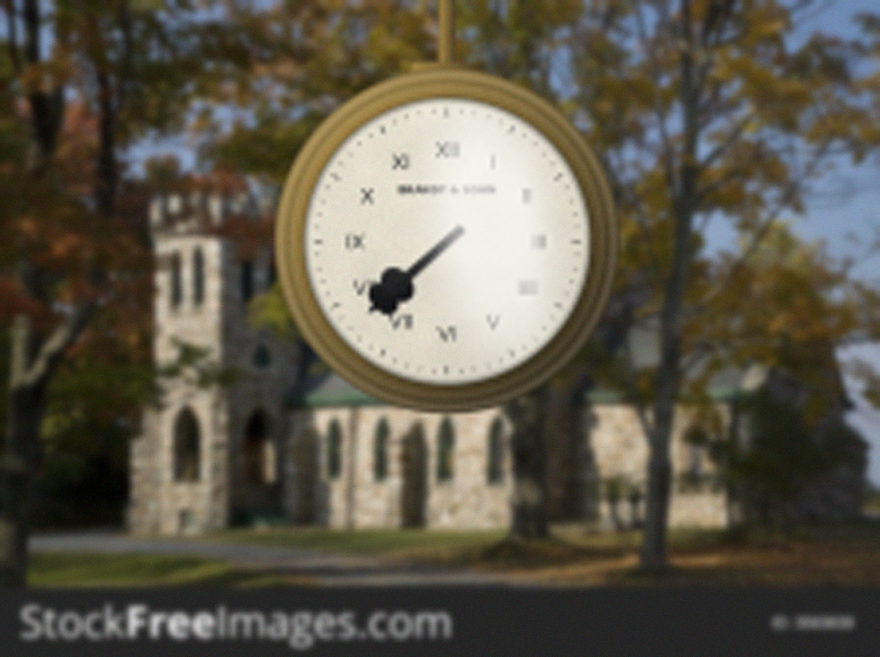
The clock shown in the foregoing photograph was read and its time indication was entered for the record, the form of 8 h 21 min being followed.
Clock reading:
7 h 38 min
